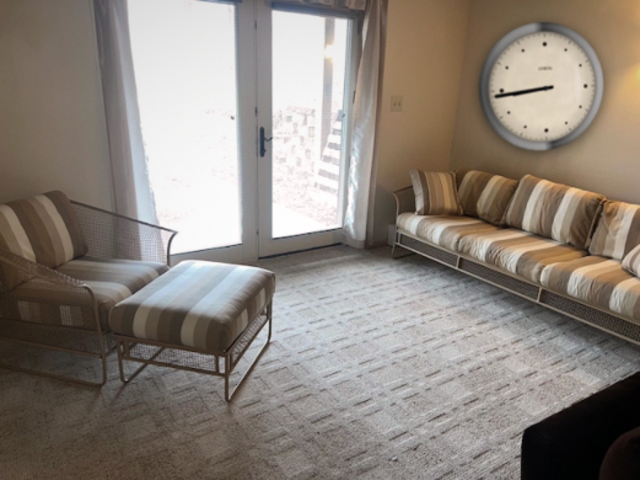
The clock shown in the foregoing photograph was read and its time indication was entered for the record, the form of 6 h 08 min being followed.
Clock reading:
8 h 44 min
